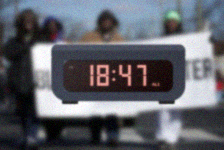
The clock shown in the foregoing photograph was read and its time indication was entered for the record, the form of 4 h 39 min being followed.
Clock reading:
18 h 47 min
